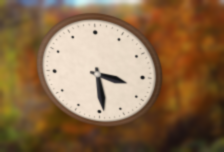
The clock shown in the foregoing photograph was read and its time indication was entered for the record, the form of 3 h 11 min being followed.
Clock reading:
3 h 29 min
